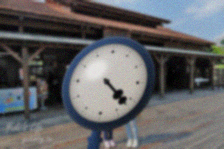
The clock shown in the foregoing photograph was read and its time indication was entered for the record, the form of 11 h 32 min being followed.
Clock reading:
4 h 22 min
